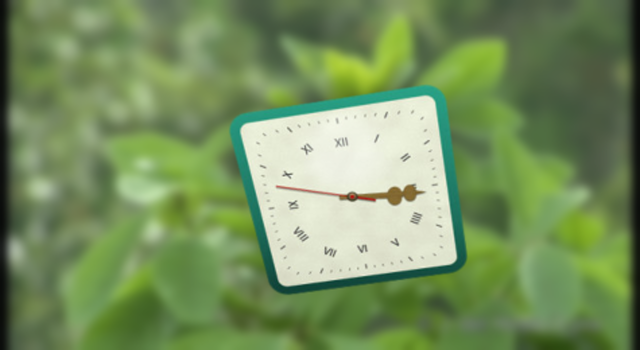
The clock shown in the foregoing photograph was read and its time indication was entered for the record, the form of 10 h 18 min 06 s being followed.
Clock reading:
3 h 15 min 48 s
